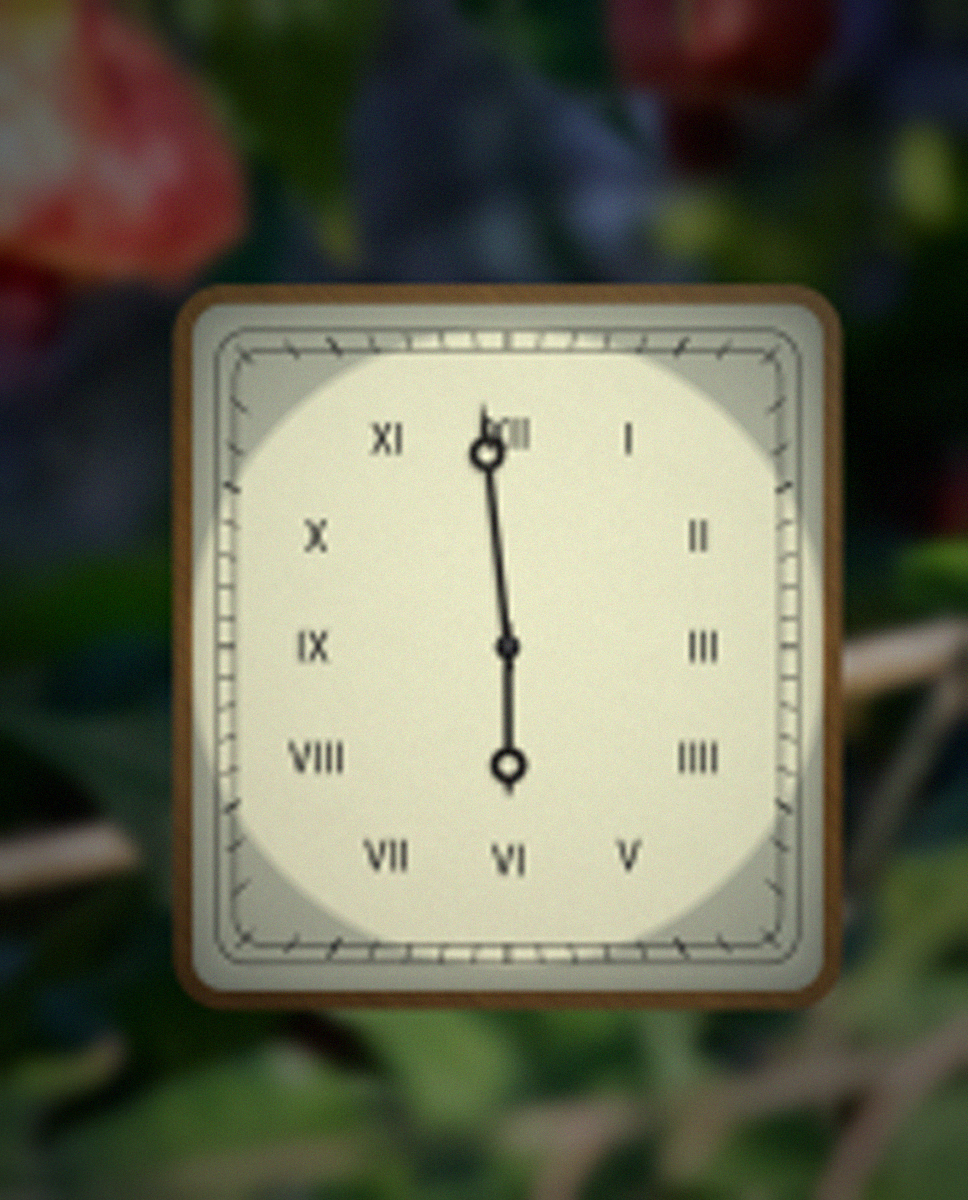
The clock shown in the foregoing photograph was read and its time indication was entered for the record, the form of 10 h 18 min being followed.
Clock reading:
5 h 59 min
